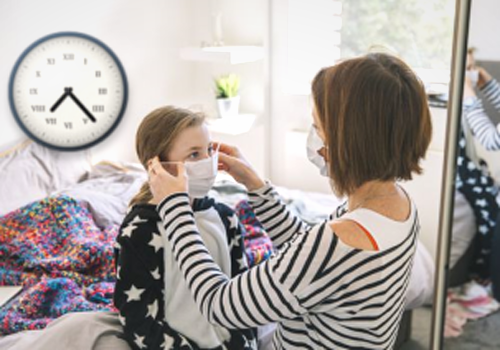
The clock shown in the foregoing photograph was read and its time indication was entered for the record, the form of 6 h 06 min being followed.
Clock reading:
7 h 23 min
